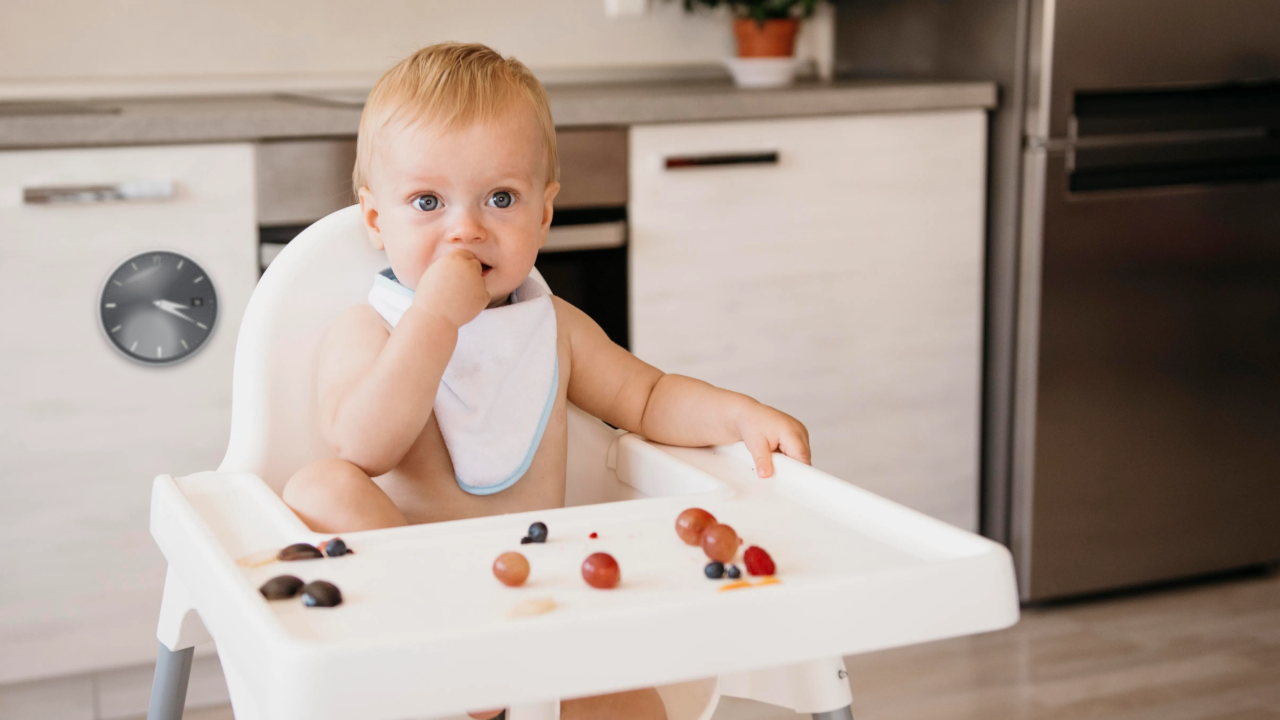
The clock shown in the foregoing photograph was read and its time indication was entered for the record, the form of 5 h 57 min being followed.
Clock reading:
3 h 20 min
